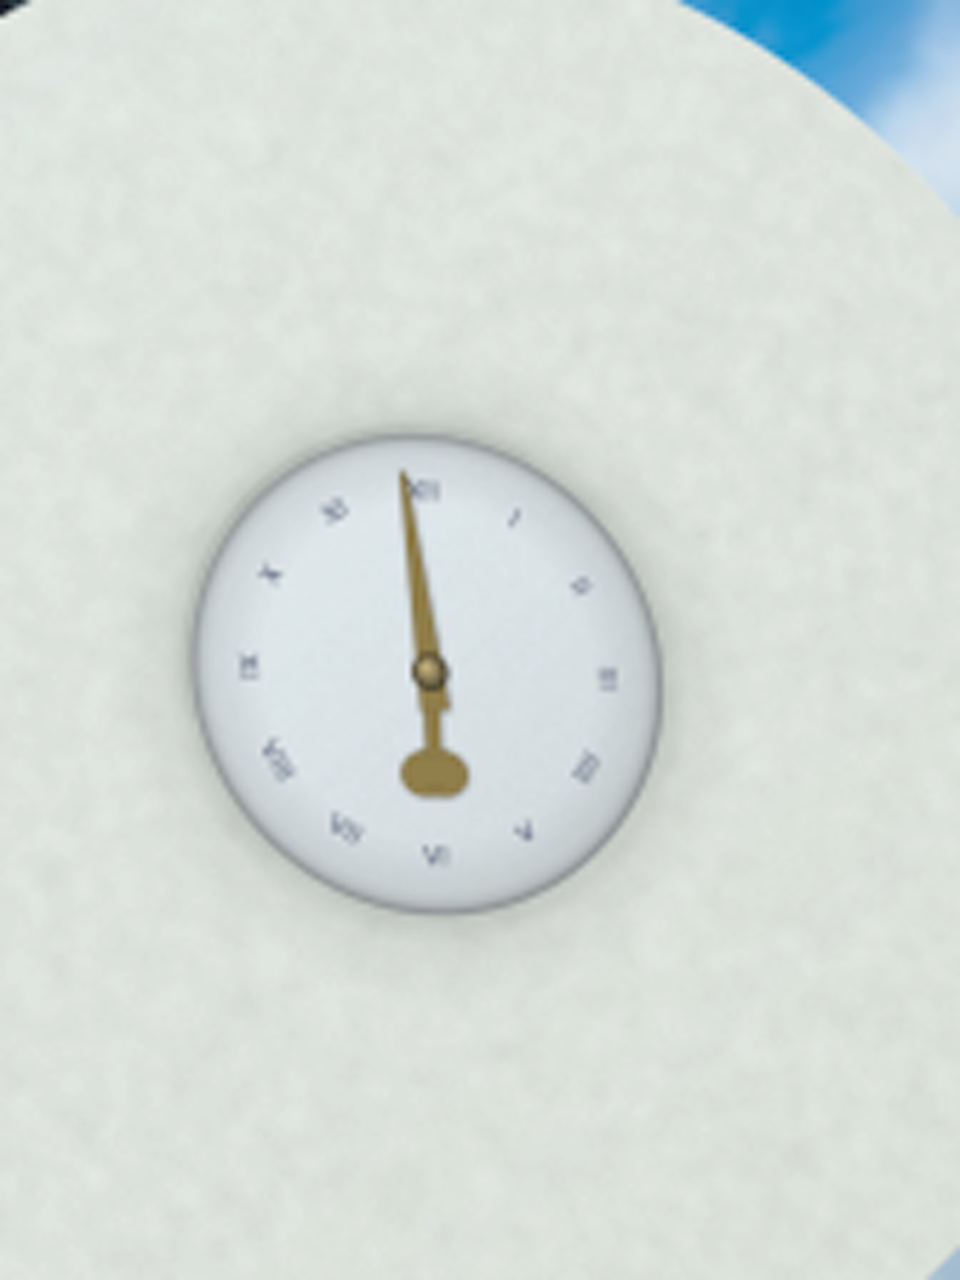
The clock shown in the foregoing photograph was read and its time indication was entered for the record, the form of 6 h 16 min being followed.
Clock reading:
5 h 59 min
